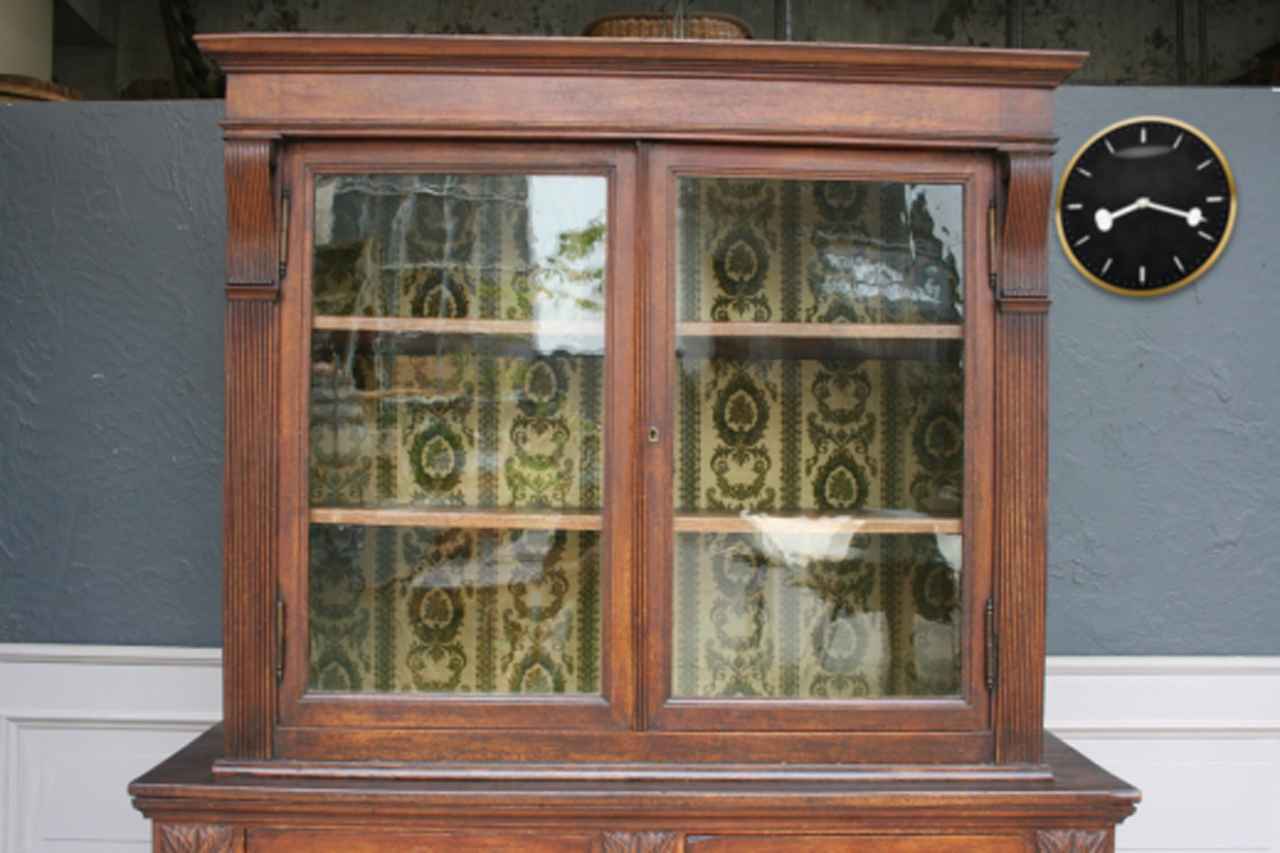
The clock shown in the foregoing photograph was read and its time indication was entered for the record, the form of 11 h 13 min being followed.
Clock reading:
8 h 18 min
